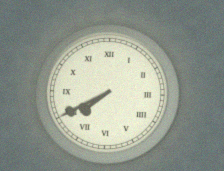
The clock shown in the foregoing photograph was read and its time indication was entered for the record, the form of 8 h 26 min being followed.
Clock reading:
7 h 40 min
